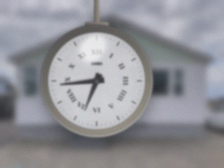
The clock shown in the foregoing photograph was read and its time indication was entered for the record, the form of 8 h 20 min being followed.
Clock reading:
6 h 44 min
